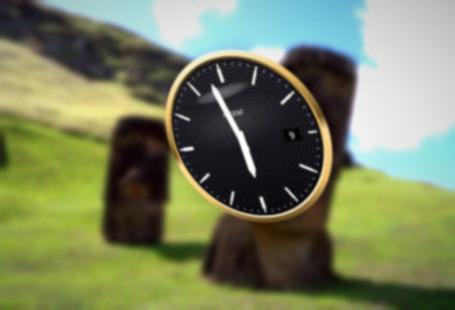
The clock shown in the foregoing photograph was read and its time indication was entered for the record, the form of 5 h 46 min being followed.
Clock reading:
5 h 58 min
